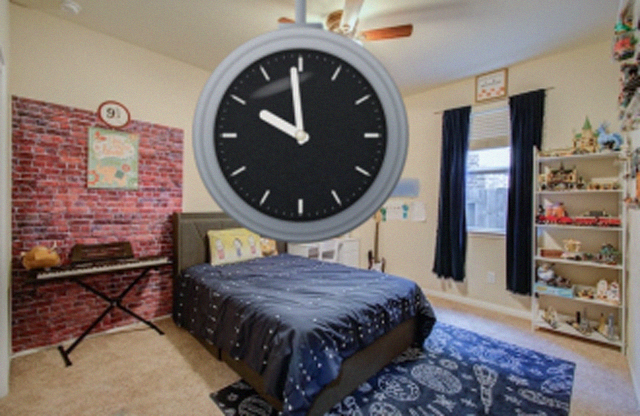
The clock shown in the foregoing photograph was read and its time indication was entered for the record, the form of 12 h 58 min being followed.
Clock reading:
9 h 59 min
